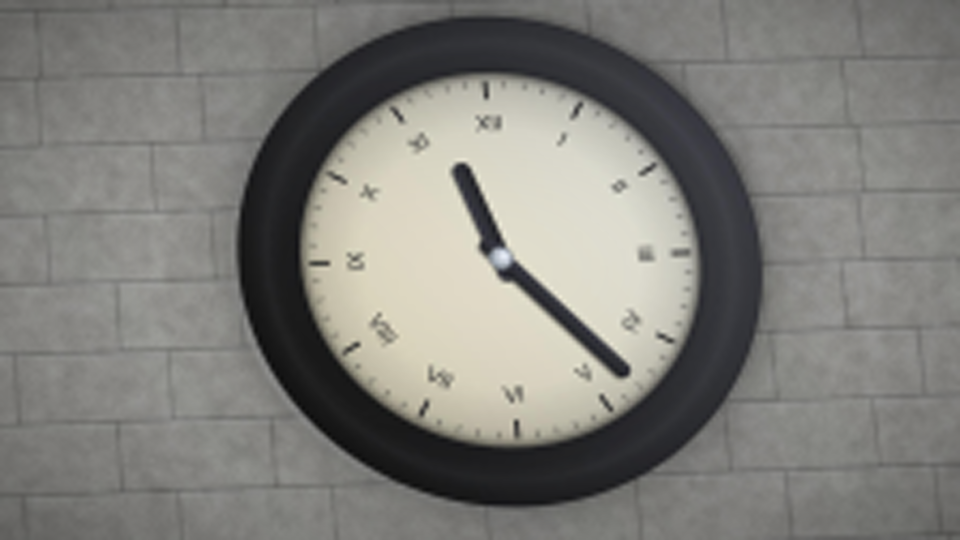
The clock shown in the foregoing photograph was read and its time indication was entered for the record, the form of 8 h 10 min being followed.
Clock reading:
11 h 23 min
